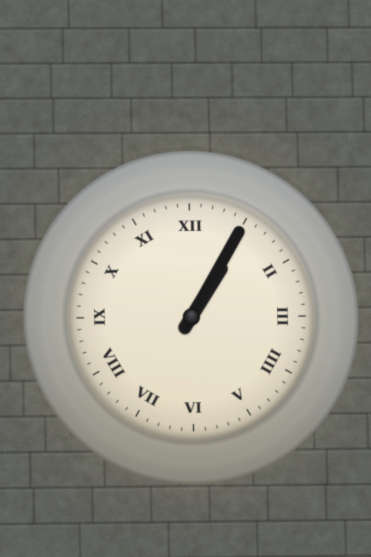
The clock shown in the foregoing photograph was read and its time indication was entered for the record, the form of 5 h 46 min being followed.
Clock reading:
1 h 05 min
